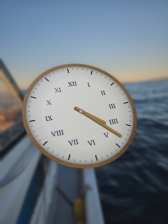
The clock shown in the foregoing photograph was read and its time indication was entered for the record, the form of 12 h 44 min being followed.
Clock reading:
4 h 23 min
